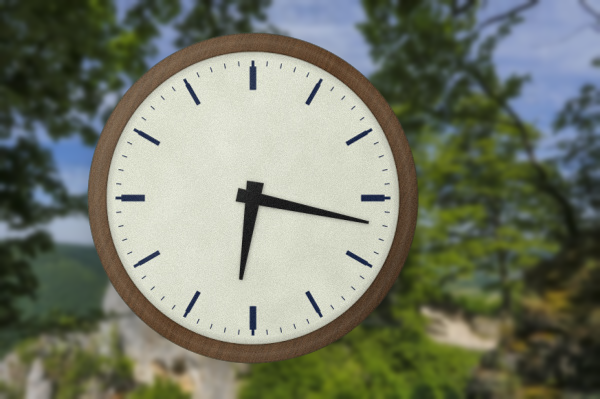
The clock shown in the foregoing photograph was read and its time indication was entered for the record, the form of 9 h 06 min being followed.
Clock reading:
6 h 17 min
